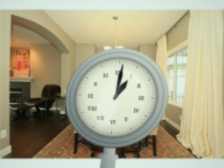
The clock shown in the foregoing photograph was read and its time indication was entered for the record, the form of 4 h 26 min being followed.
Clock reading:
1 h 01 min
